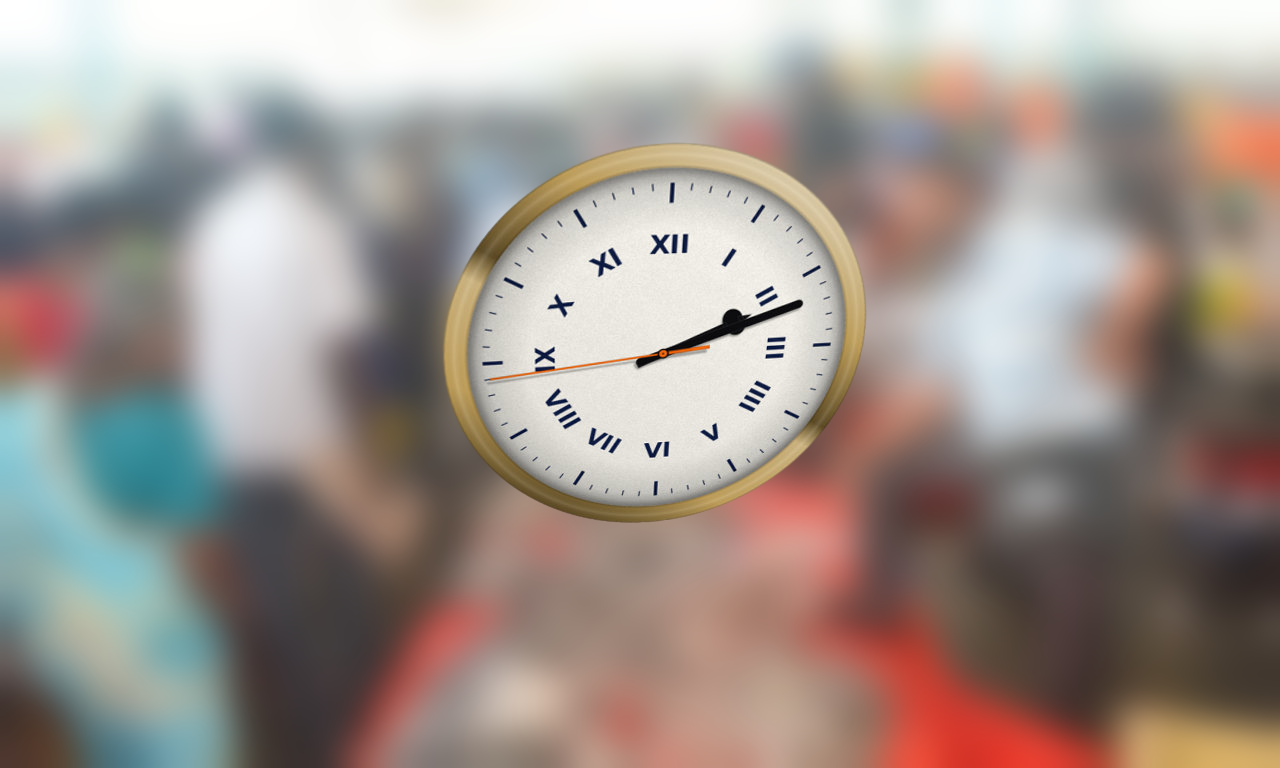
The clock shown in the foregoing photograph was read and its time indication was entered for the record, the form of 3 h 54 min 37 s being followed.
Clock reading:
2 h 11 min 44 s
